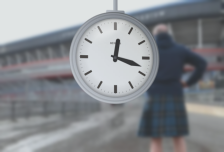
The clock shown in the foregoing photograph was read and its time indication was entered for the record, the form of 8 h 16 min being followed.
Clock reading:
12 h 18 min
